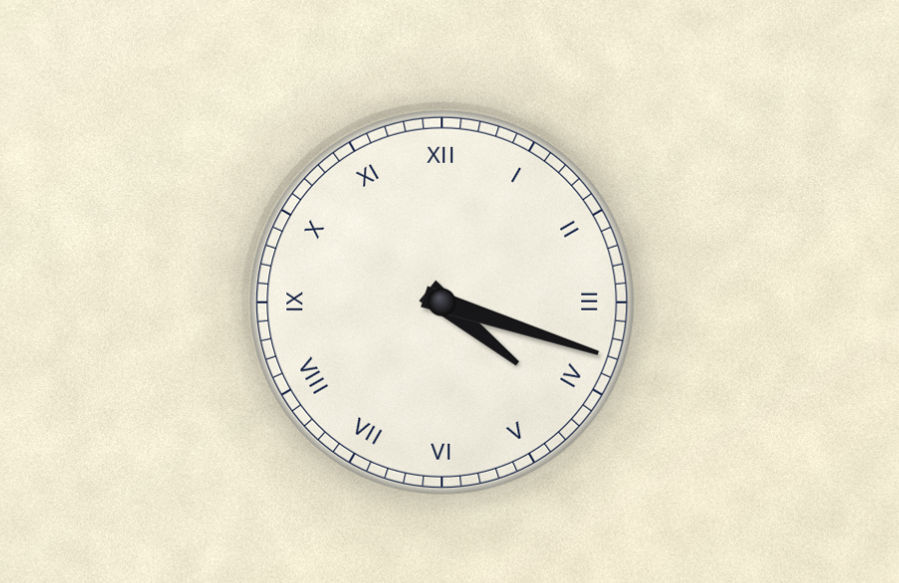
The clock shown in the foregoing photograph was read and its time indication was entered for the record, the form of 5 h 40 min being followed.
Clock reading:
4 h 18 min
